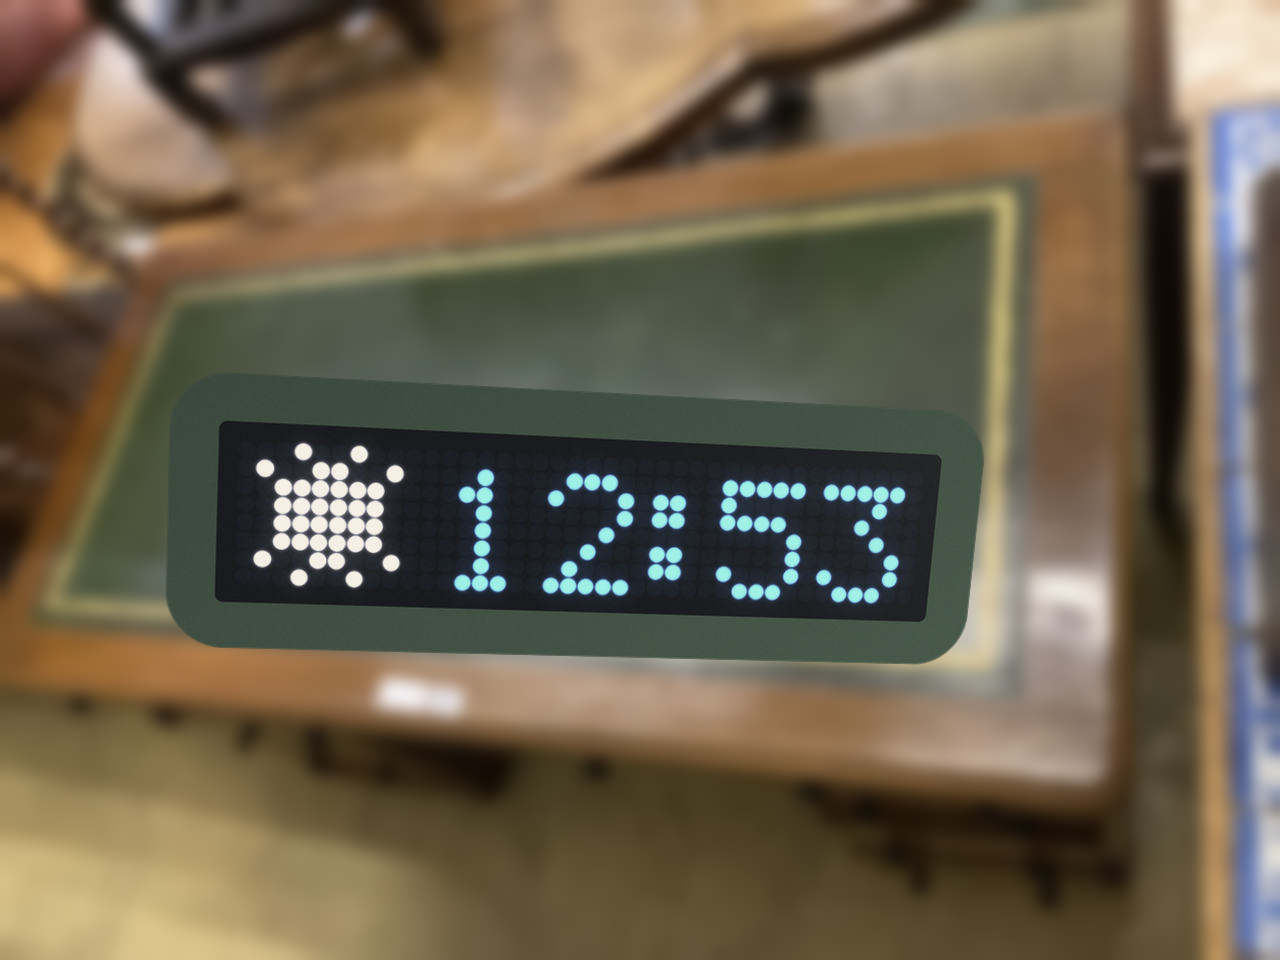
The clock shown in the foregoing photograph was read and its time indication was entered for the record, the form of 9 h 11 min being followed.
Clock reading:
12 h 53 min
